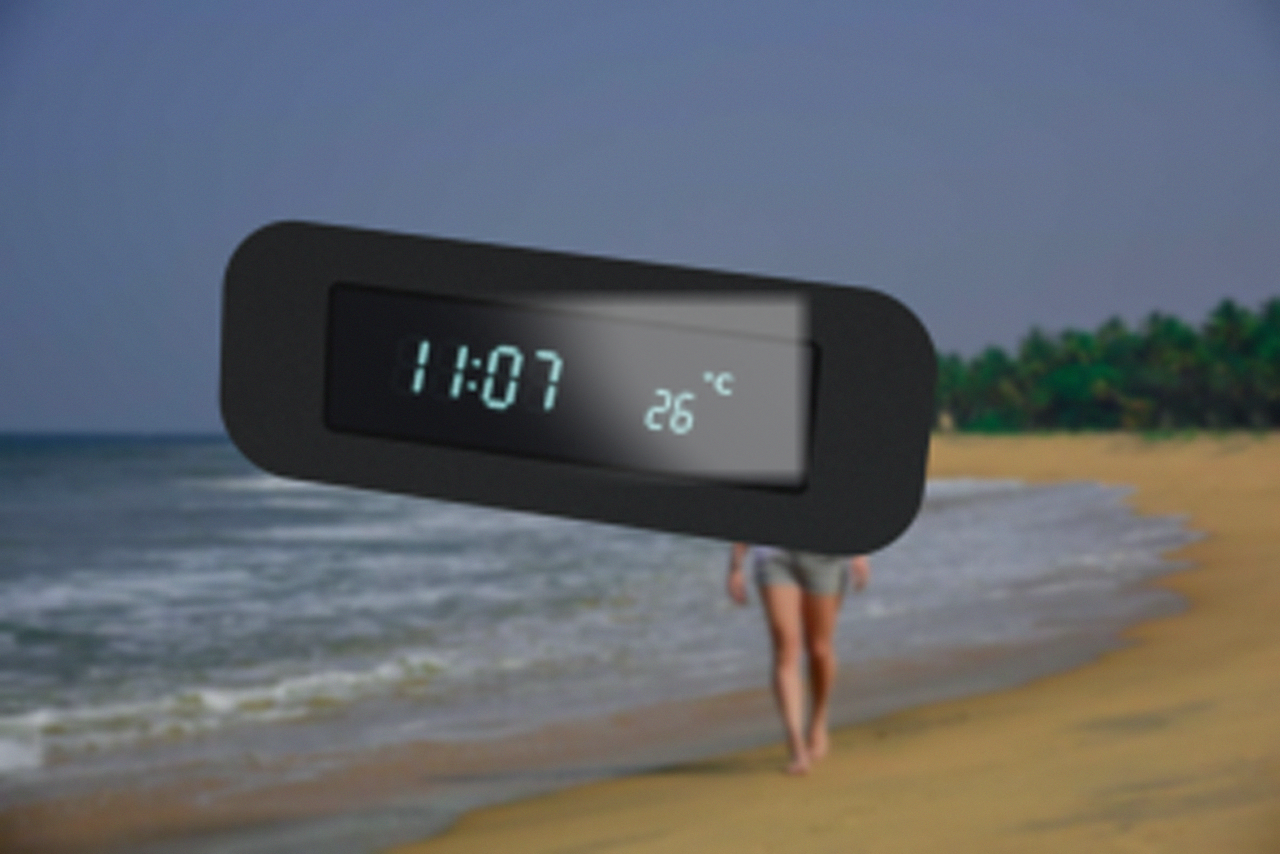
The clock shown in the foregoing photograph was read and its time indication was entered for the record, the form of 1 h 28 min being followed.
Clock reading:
11 h 07 min
